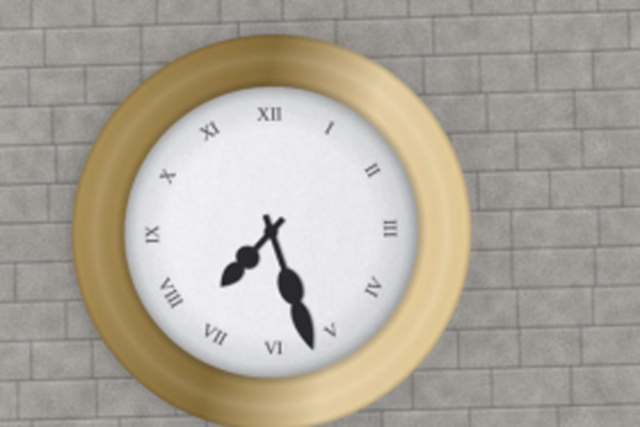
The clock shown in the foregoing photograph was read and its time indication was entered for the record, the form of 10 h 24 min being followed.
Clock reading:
7 h 27 min
